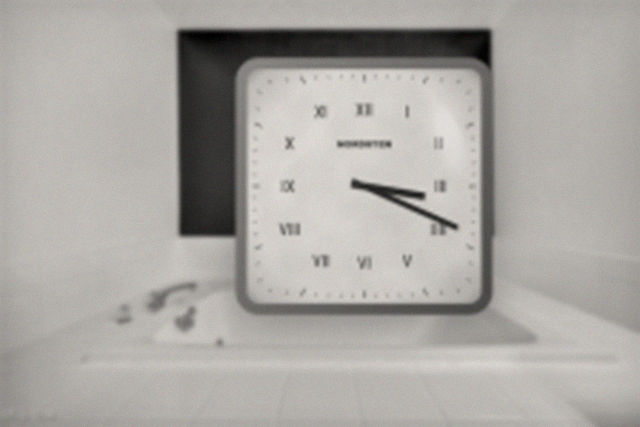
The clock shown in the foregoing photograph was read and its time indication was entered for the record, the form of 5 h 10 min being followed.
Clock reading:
3 h 19 min
